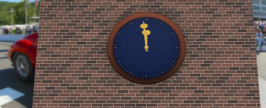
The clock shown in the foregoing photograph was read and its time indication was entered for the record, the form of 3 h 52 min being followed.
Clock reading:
11 h 59 min
